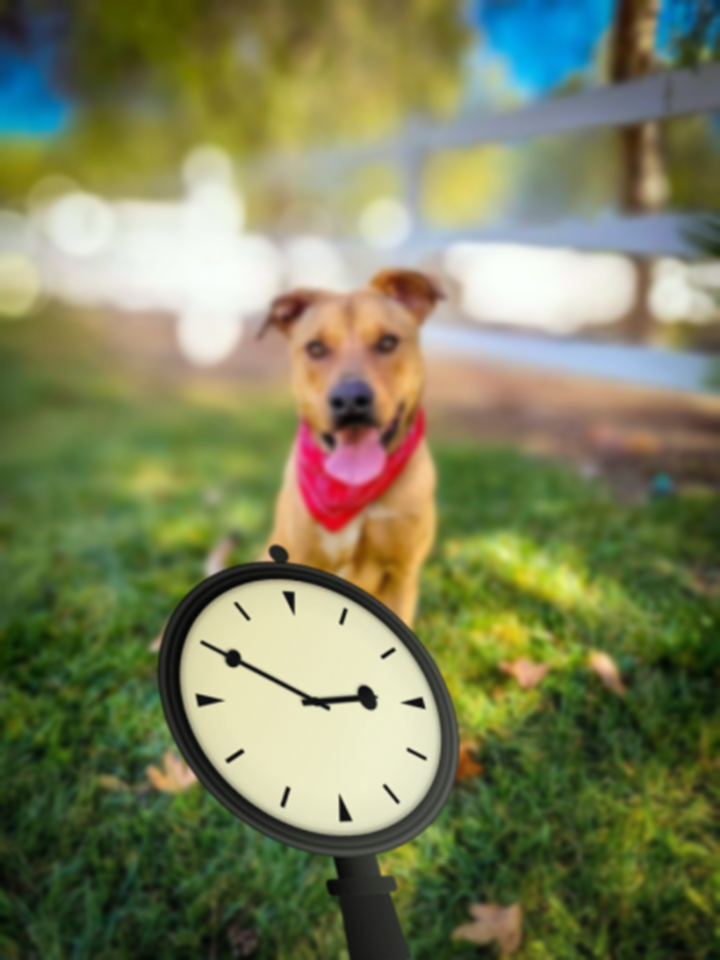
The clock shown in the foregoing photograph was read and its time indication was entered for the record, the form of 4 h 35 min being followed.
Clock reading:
2 h 50 min
